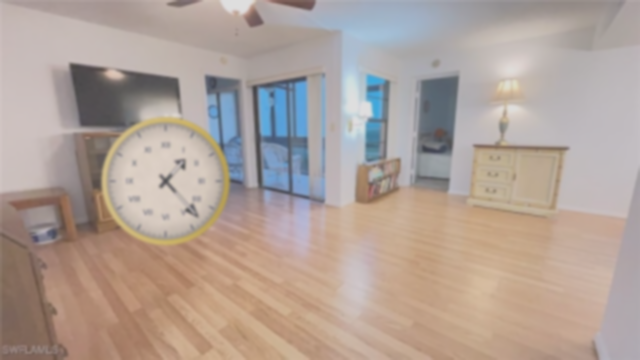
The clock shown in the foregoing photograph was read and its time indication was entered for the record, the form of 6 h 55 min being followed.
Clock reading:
1 h 23 min
